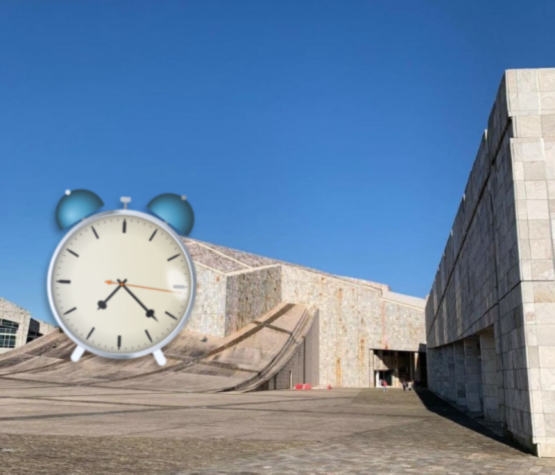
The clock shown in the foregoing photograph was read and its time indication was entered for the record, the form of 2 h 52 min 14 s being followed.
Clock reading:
7 h 22 min 16 s
